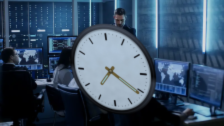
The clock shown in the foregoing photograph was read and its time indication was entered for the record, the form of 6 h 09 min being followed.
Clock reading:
7 h 21 min
